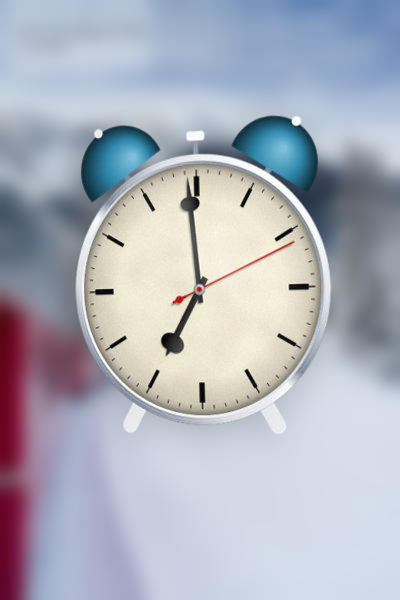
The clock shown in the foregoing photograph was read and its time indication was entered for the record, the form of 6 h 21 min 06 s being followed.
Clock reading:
6 h 59 min 11 s
